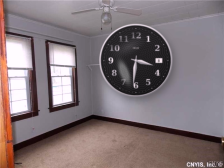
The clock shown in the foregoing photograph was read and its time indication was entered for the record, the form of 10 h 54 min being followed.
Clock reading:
3 h 31 min
